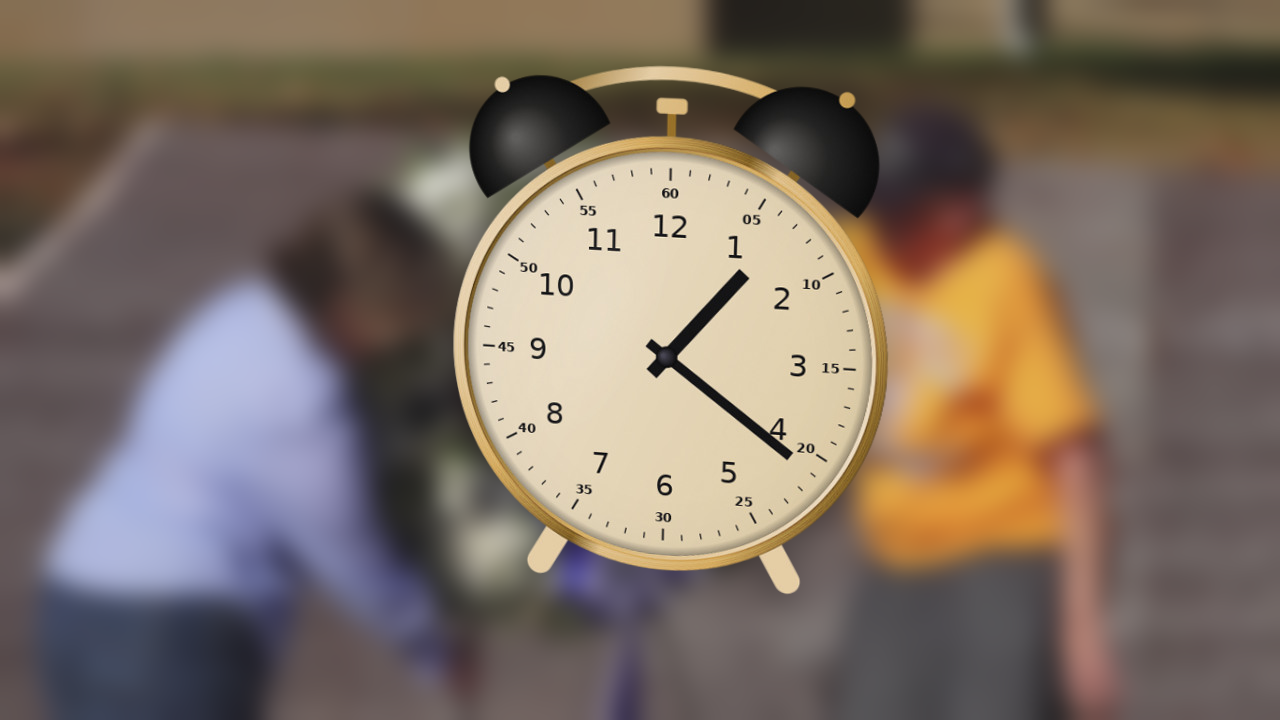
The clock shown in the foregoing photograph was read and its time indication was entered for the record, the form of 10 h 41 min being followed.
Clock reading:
1 h 21 min
